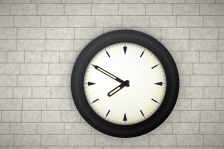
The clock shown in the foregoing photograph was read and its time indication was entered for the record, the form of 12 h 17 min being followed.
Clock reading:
7 h 50 min
